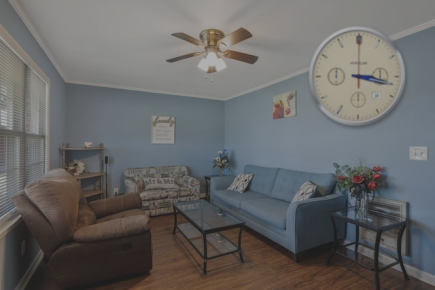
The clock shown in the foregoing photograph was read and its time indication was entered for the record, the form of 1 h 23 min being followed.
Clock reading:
3 h 17 min
